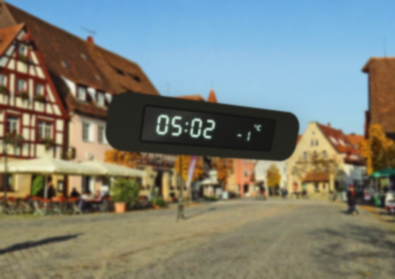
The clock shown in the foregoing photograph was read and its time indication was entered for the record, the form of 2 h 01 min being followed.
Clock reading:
5 h 02 min
